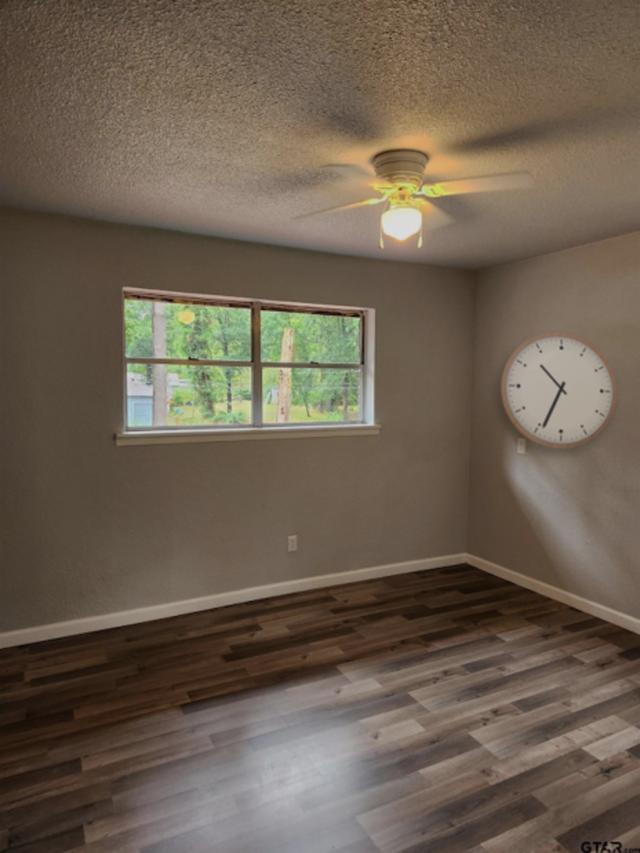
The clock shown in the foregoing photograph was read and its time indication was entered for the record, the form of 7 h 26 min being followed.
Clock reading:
10 h 34 min
